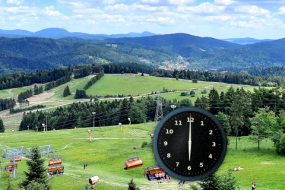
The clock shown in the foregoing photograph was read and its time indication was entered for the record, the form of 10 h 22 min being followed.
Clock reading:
6 h 00 min
